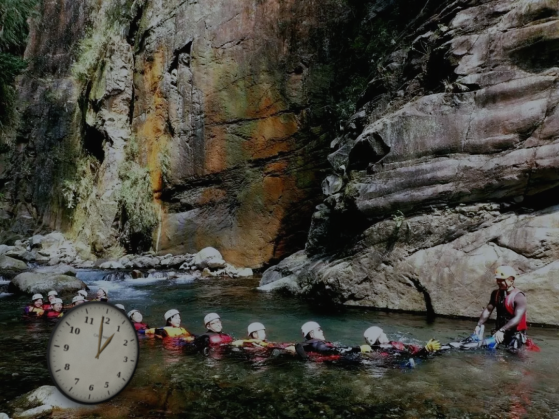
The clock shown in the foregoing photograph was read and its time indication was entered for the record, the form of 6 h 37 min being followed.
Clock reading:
12 h 59 min
